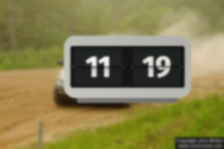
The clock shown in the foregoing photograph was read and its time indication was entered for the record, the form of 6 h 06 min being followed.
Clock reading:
11 h 19 min
